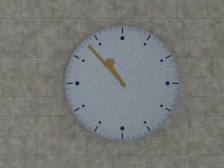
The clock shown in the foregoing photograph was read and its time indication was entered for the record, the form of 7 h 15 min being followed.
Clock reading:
10 h 53 min
